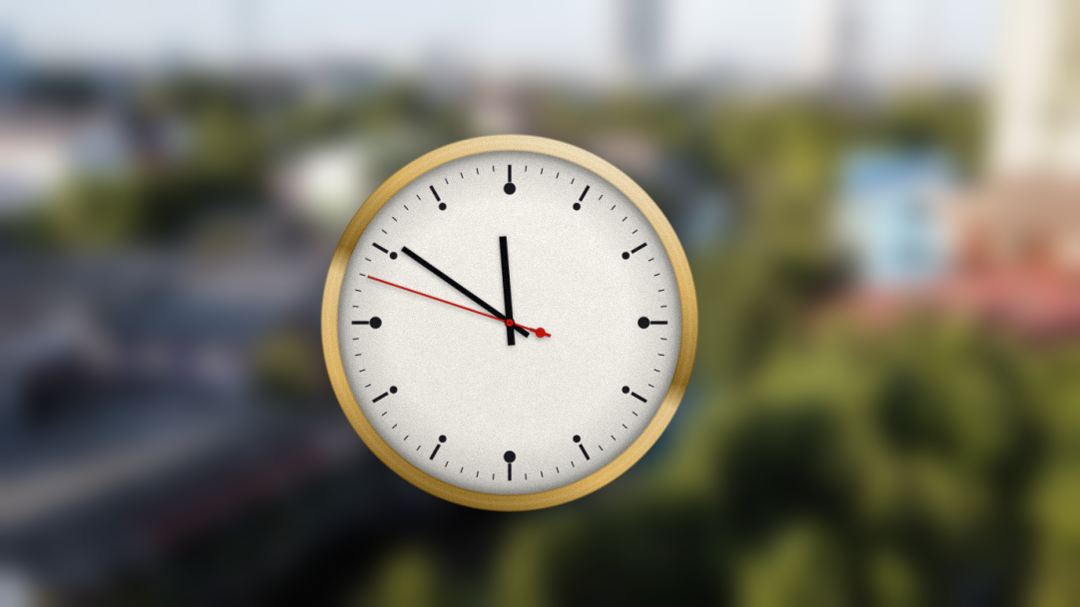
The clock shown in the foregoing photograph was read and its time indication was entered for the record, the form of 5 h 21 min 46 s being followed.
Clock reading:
11 h 50 min 48 s
